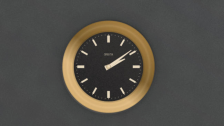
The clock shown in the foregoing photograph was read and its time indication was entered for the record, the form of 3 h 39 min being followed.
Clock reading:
2 h 09 min
